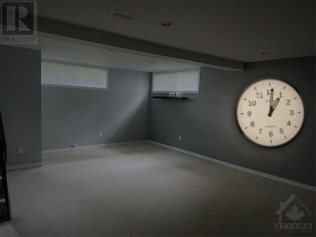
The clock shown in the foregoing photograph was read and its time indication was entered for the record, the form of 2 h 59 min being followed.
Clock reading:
1 h 01 min
